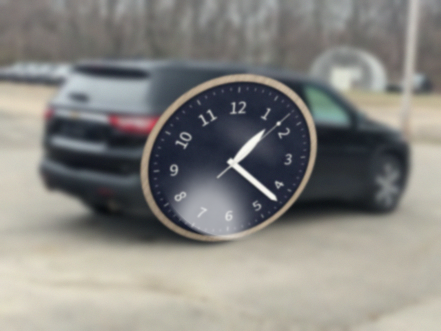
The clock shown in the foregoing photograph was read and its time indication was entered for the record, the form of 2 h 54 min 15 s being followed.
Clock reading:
1 h 22 min 08 s
